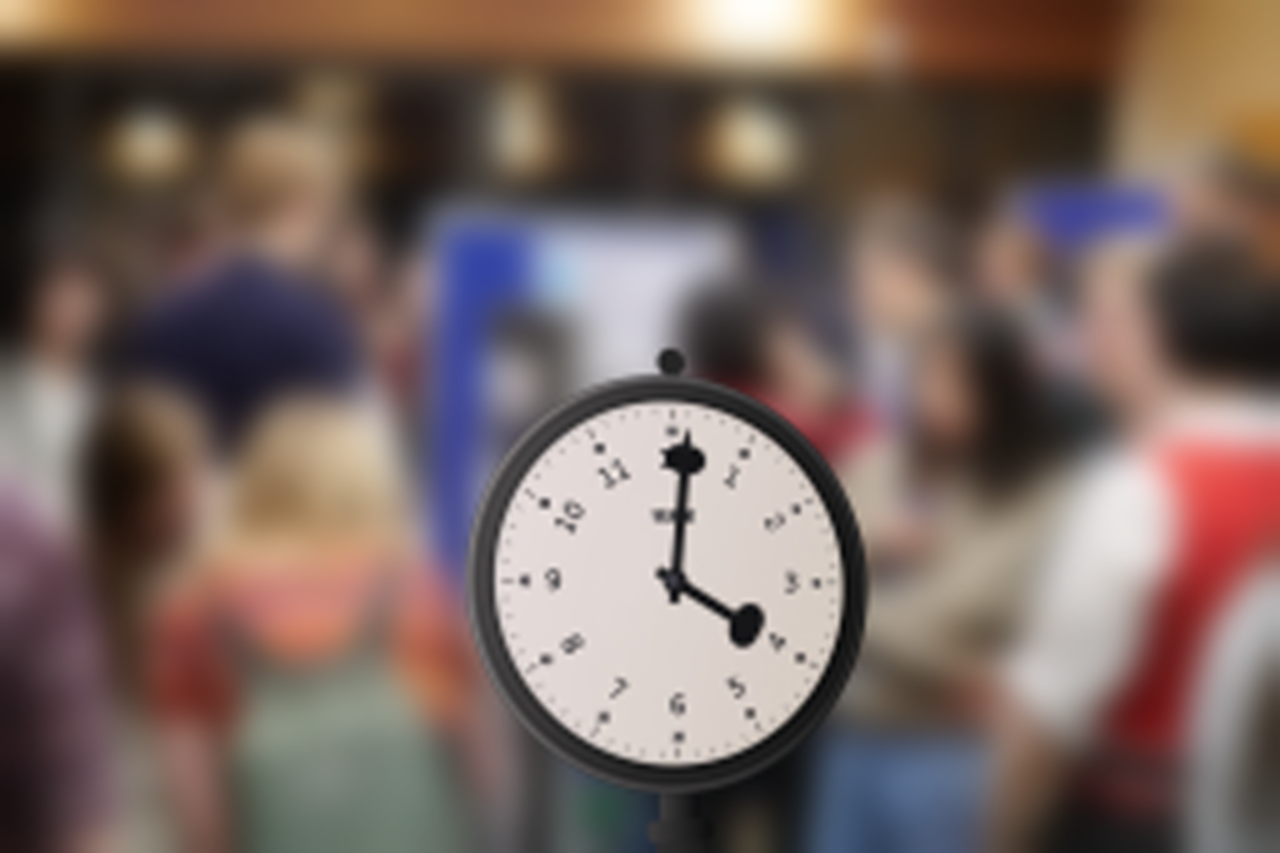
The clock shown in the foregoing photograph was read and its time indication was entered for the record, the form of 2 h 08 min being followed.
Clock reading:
4 h 01 min
